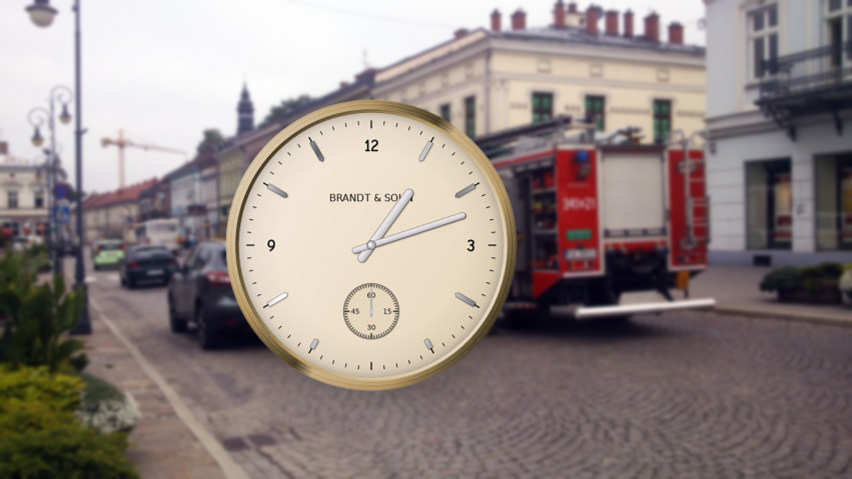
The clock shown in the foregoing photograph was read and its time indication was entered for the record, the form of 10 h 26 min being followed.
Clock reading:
1 h 12 min
